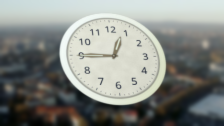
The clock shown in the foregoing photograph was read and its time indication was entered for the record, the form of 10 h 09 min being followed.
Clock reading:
12 h 45 min
